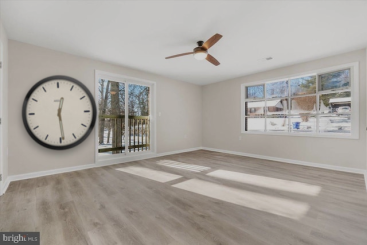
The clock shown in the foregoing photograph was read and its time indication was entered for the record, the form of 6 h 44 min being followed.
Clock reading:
12 h 29 min
